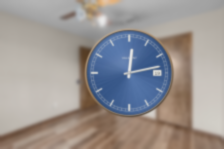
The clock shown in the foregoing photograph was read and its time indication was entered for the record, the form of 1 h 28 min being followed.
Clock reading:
12 h 13 min
